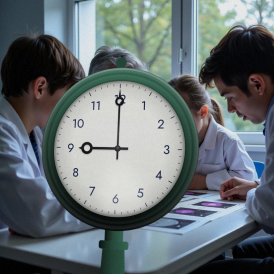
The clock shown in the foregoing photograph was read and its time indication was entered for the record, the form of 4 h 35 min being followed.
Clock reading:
9 h 00 min
